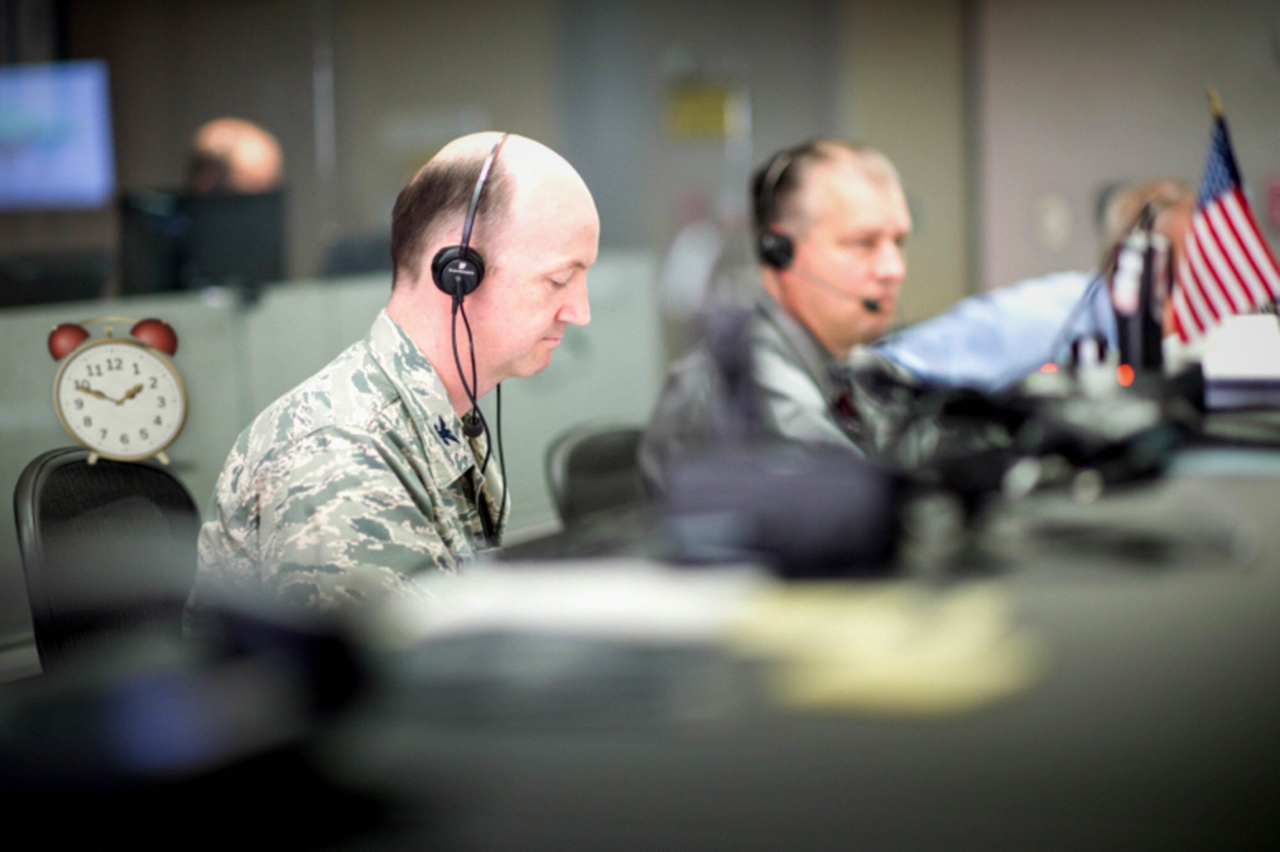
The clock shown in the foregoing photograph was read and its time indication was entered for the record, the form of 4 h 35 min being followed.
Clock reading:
1 h 49 min
